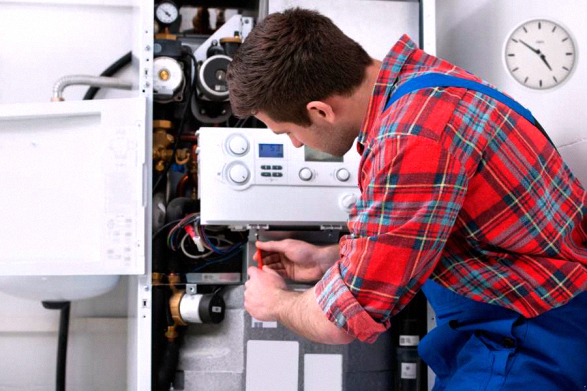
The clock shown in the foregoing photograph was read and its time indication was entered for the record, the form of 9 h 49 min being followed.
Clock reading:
4 h 51 min
